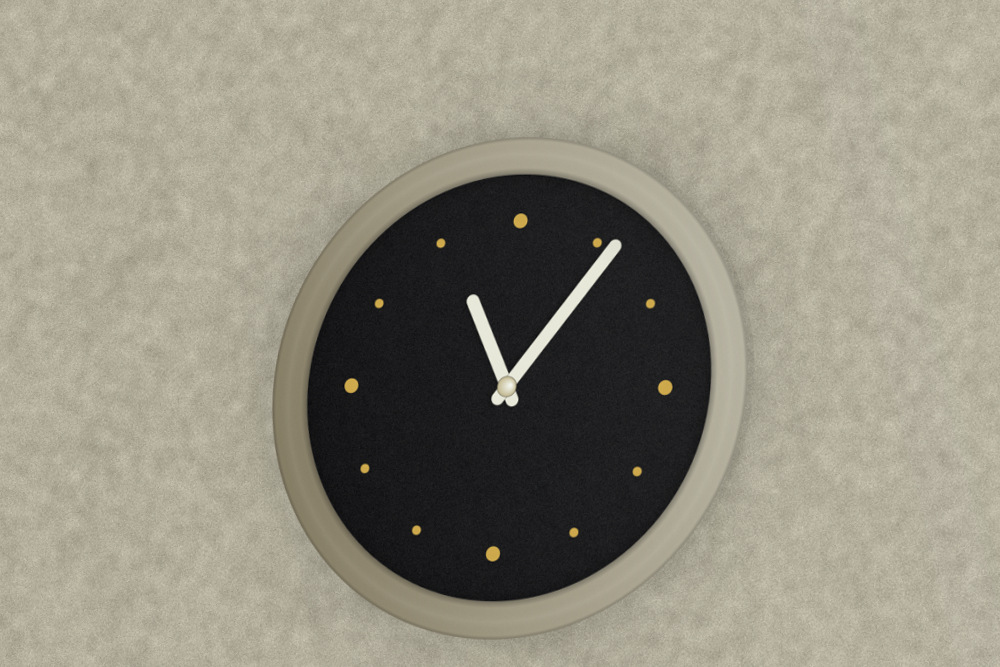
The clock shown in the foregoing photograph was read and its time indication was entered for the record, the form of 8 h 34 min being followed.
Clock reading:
11 h 06 min
